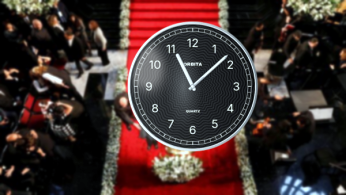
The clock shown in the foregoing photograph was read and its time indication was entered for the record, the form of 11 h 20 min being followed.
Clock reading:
11 h 08 min
